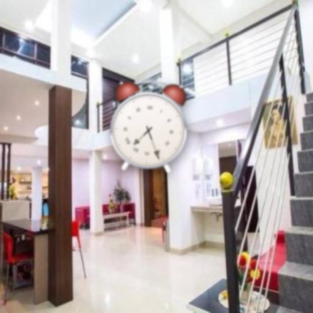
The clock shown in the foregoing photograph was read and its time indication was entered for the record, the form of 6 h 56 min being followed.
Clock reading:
7 h 26 min
